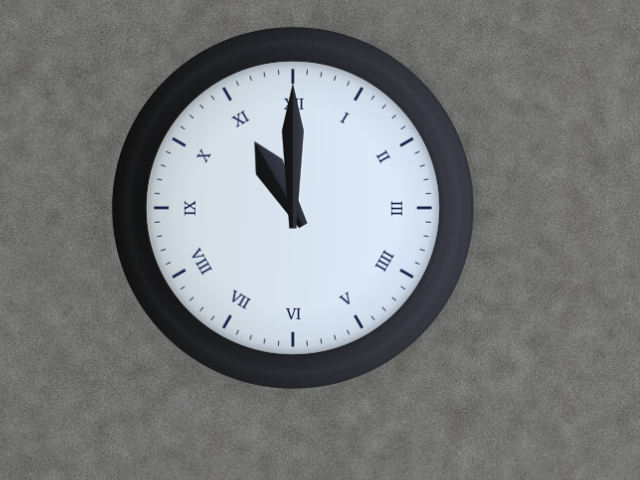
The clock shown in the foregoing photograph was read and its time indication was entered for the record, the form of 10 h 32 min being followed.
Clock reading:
11 h 00 min
